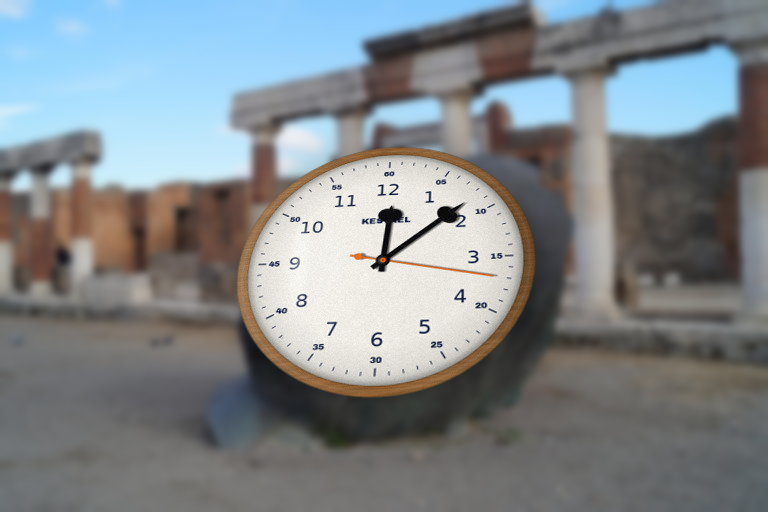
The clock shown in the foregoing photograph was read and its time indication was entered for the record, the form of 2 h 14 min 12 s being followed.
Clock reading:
12 h 08 min 17 s
